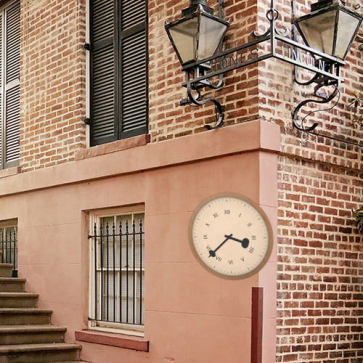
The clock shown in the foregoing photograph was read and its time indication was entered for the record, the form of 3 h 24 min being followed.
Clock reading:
3 h 38 min
